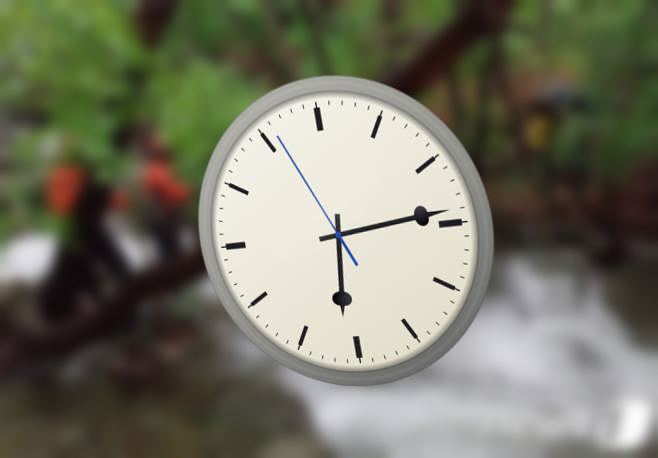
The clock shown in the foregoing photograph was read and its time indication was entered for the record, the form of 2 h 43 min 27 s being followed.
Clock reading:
6 h 13 min 56 s
